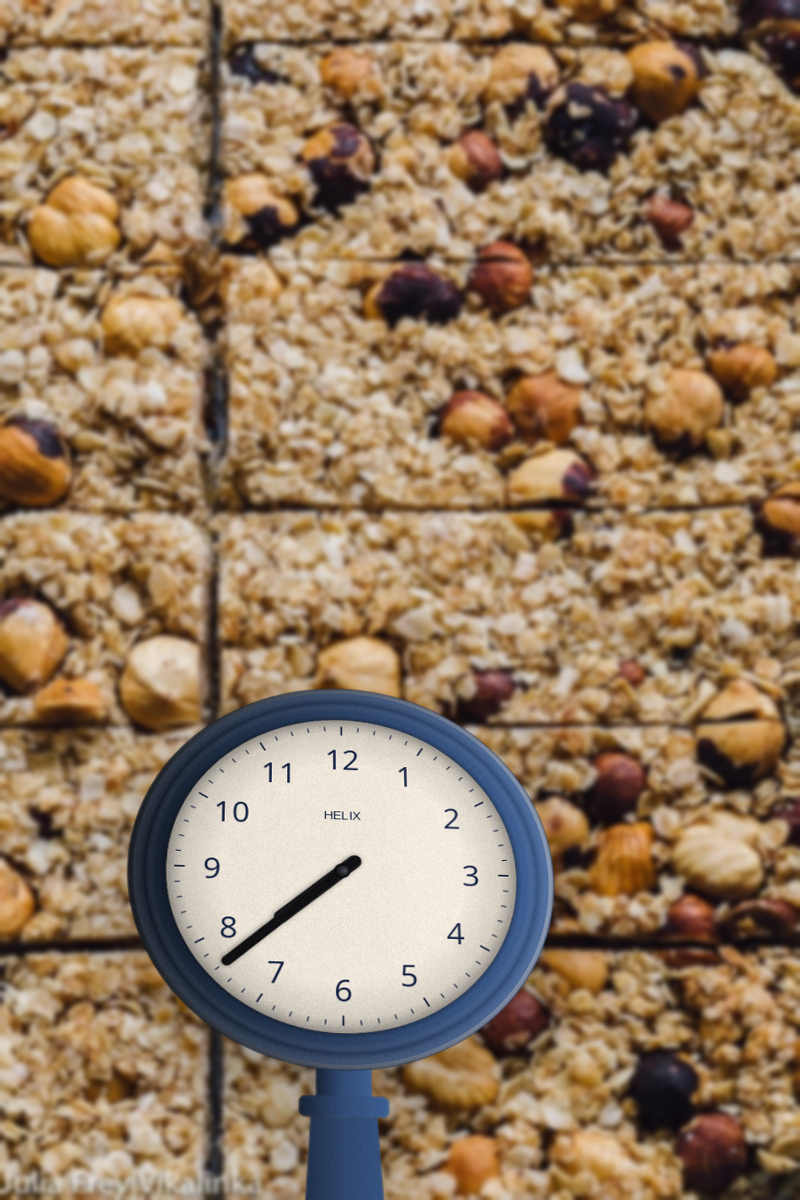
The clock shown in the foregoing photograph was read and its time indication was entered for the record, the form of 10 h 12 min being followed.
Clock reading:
7 h 38 min
